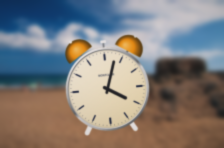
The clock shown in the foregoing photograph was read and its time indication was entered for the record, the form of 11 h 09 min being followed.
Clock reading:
4 h 03 min
